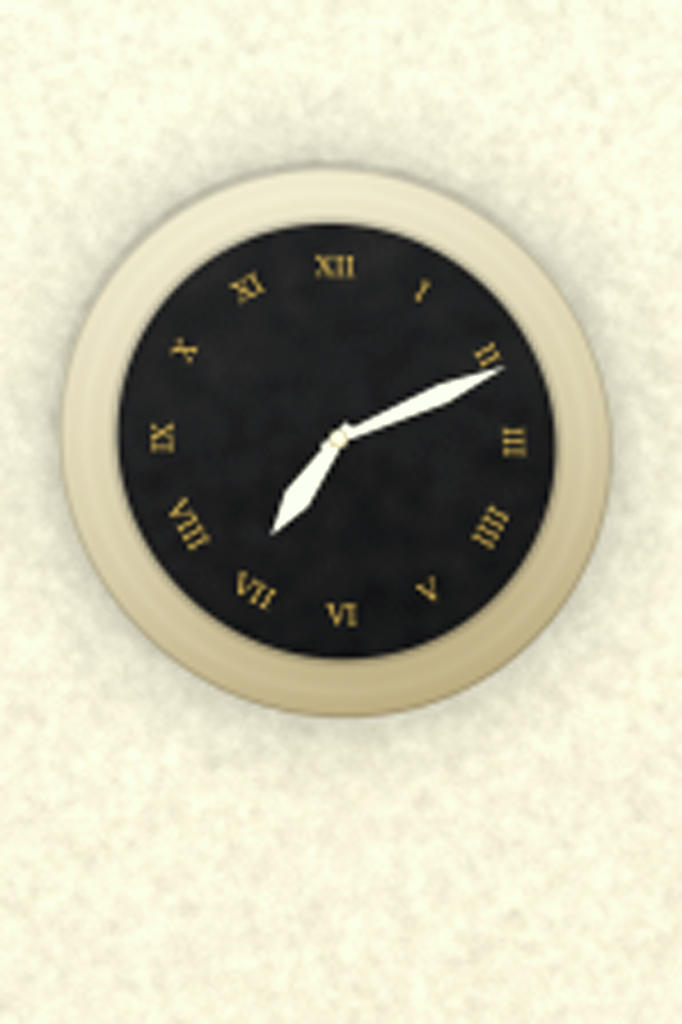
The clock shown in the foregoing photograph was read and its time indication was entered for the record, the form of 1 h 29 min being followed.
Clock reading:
7 h 11 min
